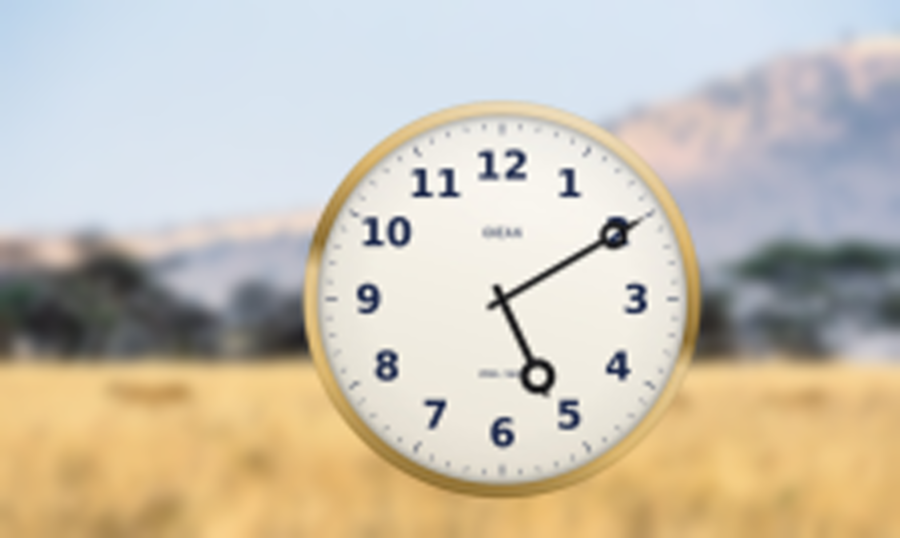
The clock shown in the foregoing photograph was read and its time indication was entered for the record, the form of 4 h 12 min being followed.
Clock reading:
5 h 10 min
